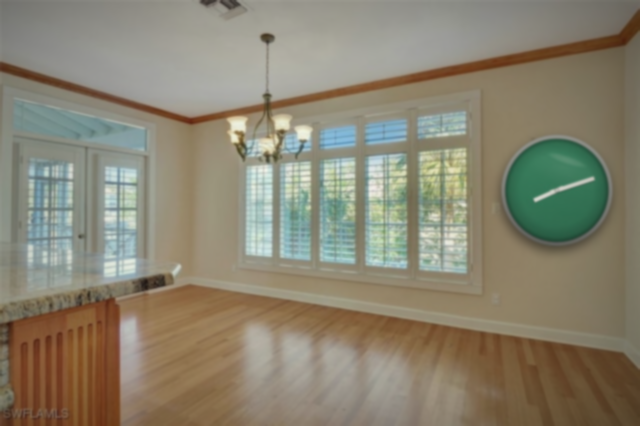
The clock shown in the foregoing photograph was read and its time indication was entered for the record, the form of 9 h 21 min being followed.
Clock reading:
8 h 12 min
